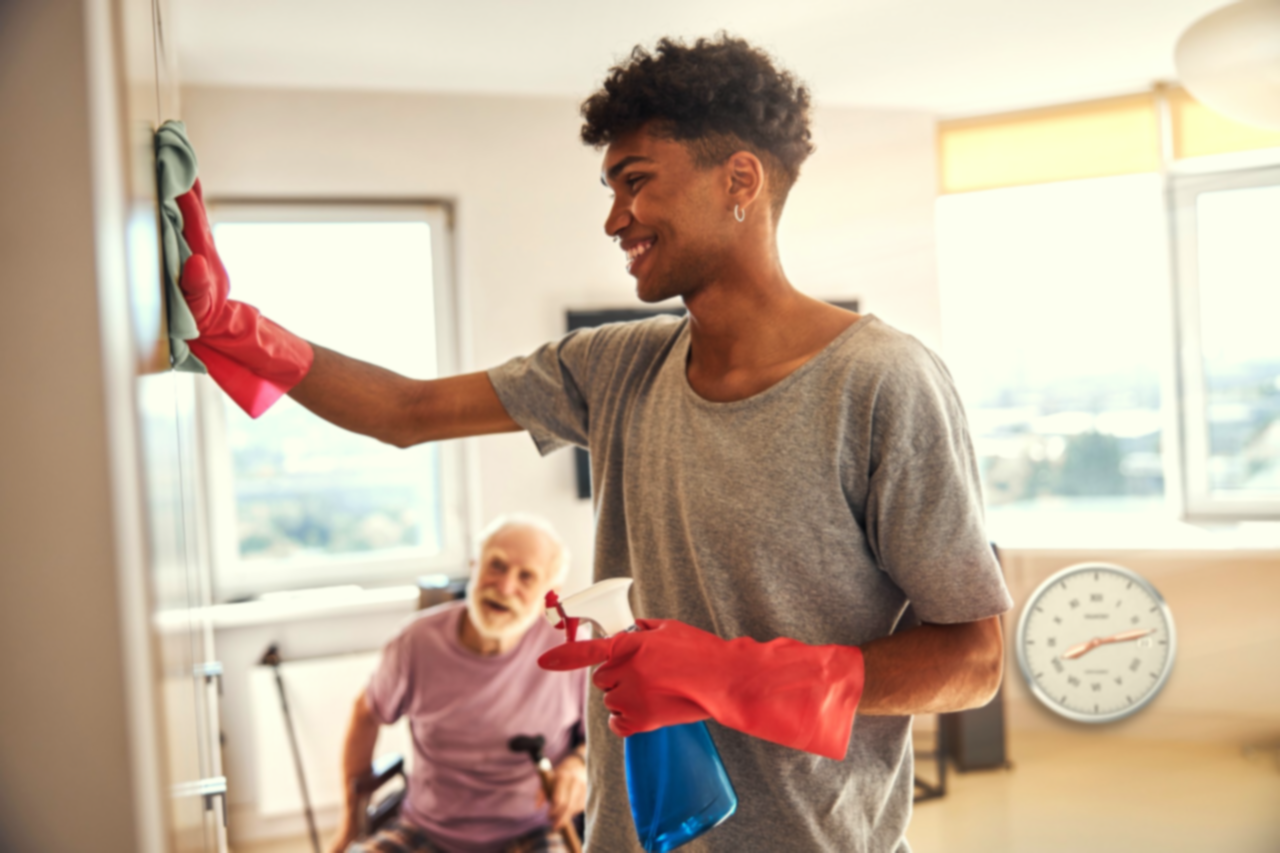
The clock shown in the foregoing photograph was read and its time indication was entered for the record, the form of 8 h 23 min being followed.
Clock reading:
8 h 13 min
